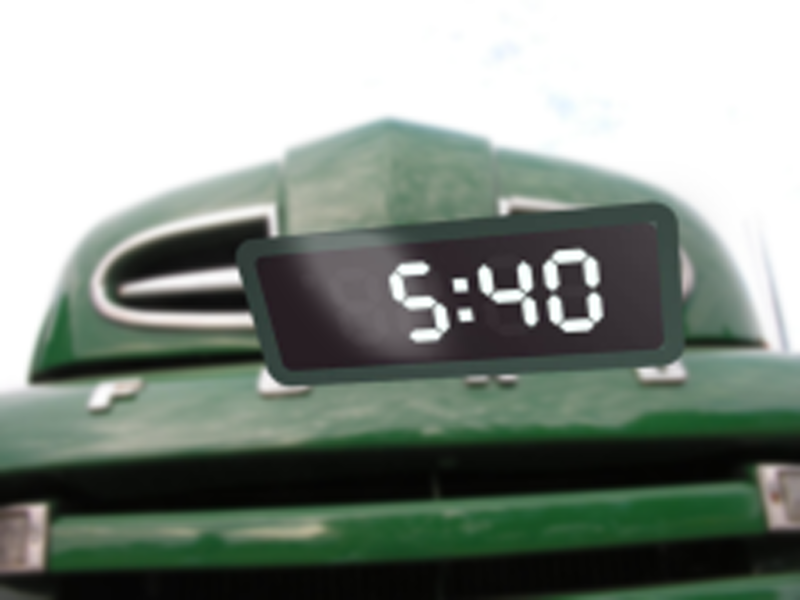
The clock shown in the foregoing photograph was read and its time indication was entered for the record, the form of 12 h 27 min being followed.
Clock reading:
5 h 40 min
